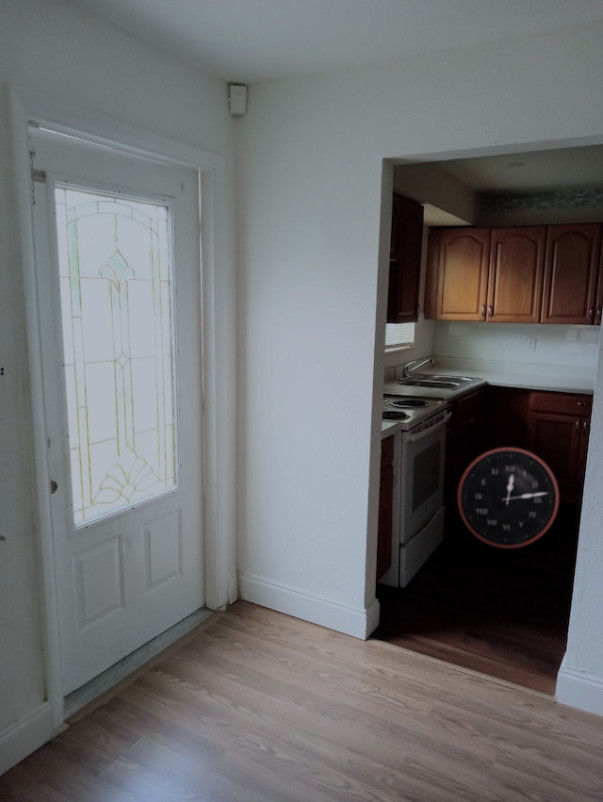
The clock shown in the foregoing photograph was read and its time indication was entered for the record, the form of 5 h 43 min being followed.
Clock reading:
12 h 13 min
